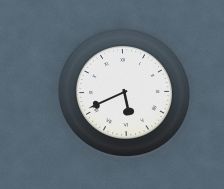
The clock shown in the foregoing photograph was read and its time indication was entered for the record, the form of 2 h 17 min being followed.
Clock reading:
5 h 41 min
